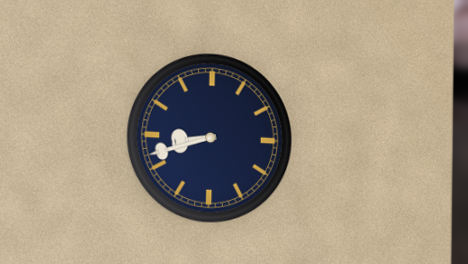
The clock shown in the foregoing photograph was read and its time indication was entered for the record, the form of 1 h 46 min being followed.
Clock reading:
8 h 42 min
